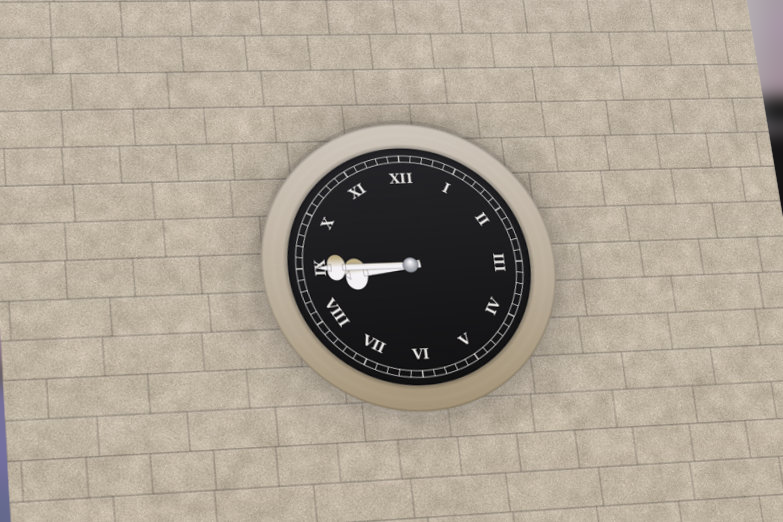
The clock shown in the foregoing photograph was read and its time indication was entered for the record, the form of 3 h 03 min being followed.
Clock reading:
8 h 45 min
